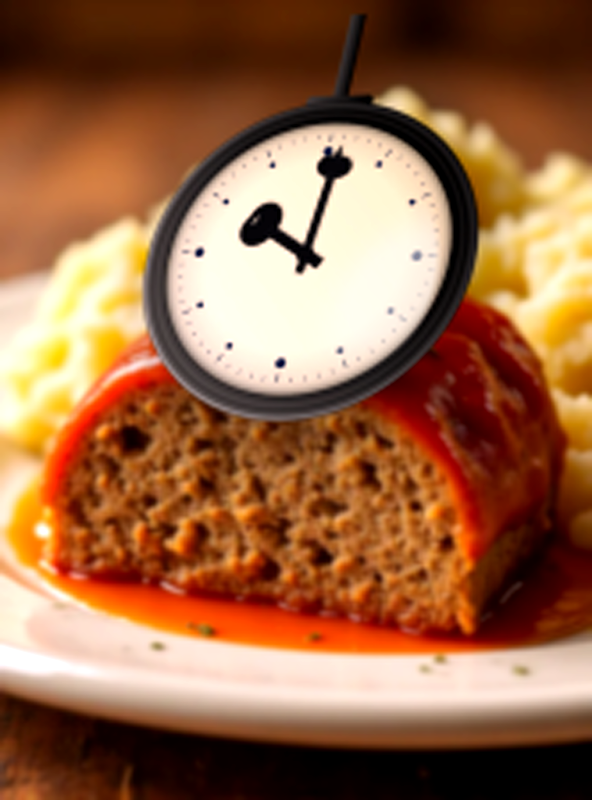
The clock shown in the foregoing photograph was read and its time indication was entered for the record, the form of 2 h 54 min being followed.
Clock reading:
10 h 01 min
